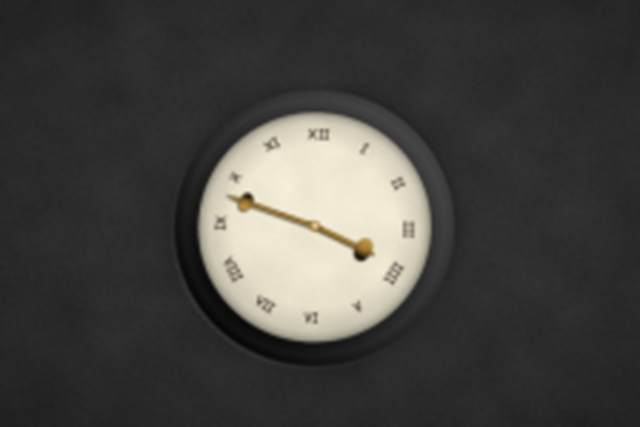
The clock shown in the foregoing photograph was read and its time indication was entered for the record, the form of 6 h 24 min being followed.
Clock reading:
3 h 48 min
